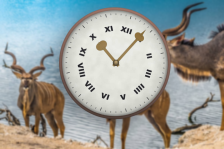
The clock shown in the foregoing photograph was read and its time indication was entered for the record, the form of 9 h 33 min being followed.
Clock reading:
10 h 04 min
